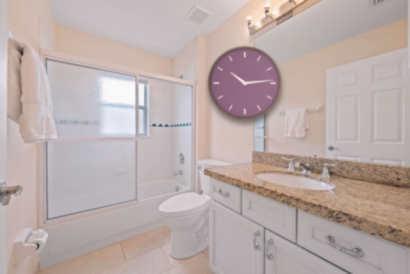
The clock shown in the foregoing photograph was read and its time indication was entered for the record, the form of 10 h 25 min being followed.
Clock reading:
10 h 14 min
